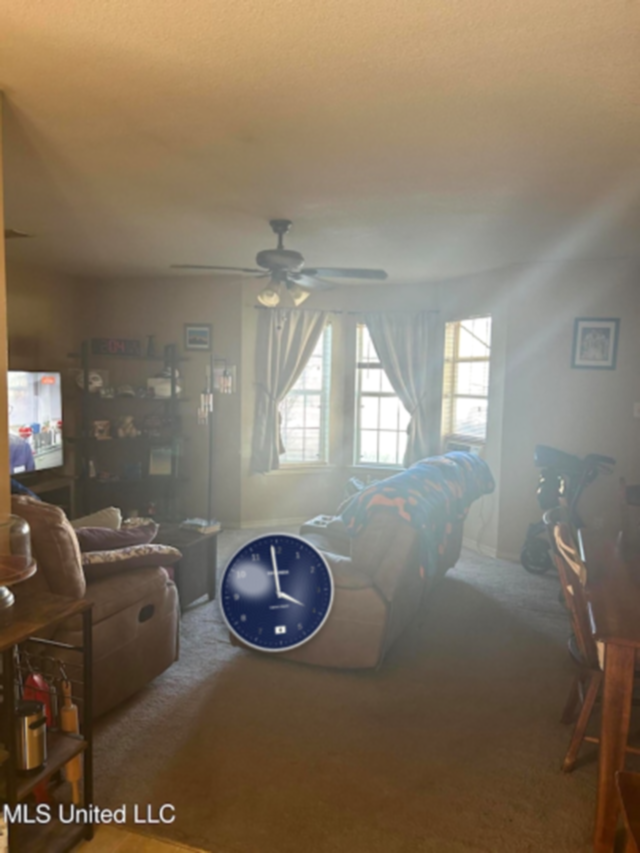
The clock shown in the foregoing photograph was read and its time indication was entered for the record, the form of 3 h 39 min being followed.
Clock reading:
3 h 59 min
